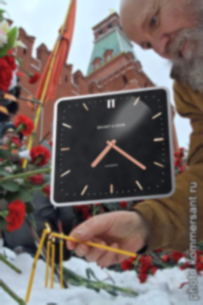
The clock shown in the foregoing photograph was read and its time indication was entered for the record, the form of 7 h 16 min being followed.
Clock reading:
7 h 22 min
